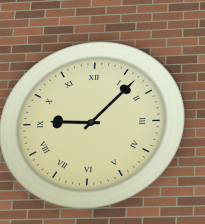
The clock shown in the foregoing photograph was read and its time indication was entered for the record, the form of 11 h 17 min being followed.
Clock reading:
9 h 07 min
